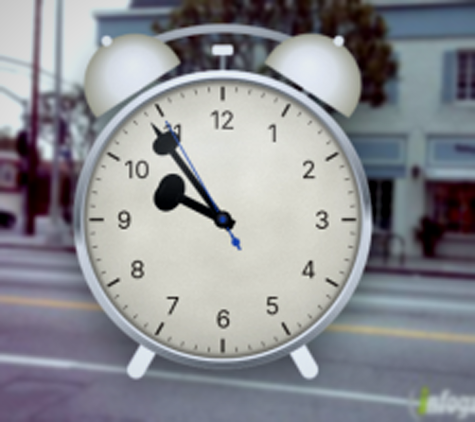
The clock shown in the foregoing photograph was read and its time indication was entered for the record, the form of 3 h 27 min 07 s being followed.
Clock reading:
9 h 53 min 55 s
